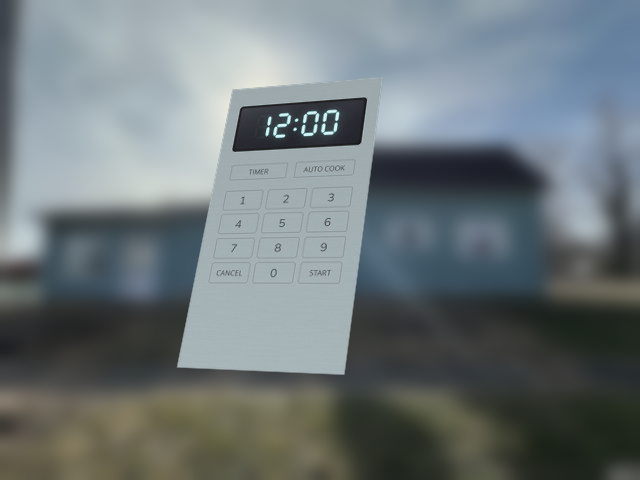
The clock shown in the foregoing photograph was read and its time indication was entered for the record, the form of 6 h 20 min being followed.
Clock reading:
12 h 00 min
